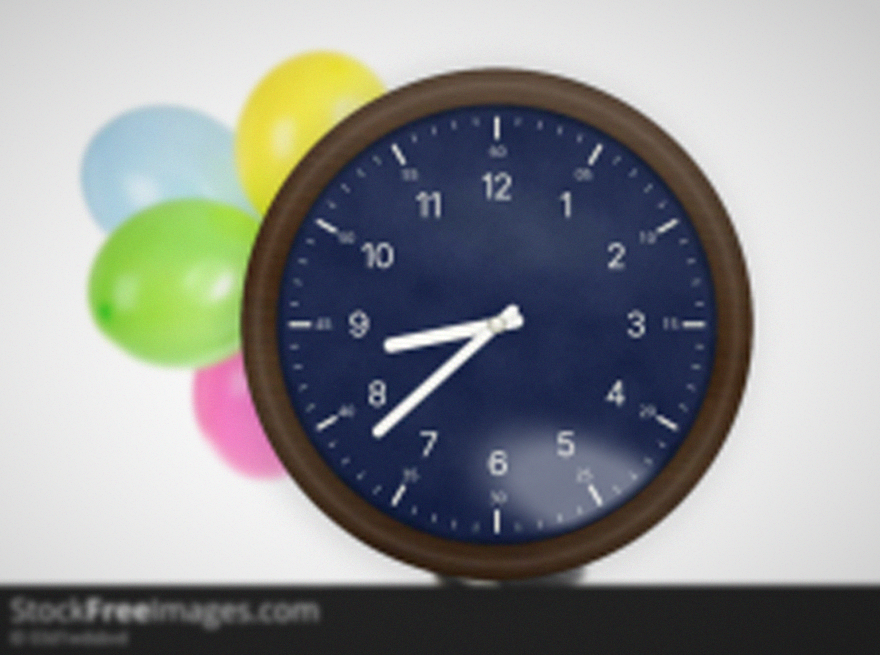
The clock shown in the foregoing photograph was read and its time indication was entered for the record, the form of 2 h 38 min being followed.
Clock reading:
8 h 38 min
